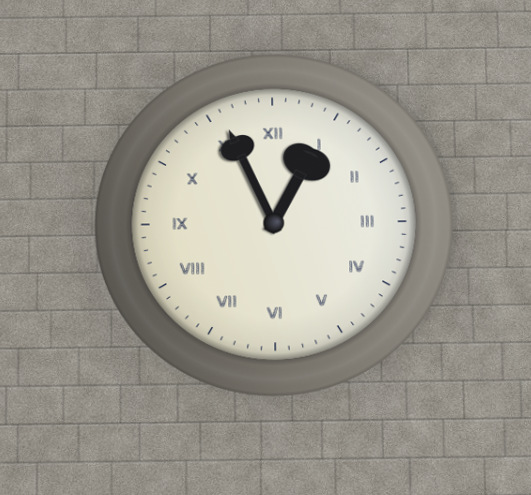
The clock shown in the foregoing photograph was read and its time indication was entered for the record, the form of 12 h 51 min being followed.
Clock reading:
12 h 56 min
